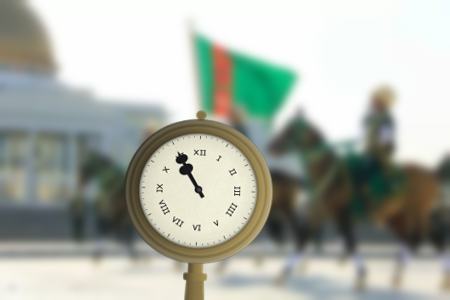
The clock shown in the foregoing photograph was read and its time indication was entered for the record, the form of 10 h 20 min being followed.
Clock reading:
10 h 55 min
